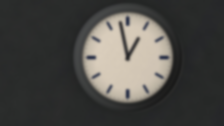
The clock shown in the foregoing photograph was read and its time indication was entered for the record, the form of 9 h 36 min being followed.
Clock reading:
12 h 58 min
